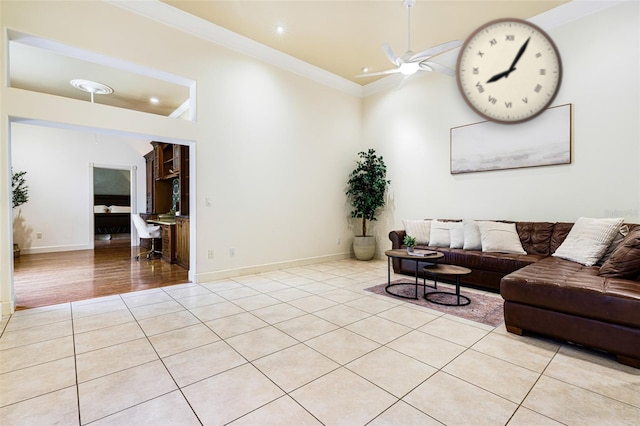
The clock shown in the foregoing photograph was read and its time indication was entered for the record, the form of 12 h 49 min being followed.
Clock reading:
8 h 05 min
